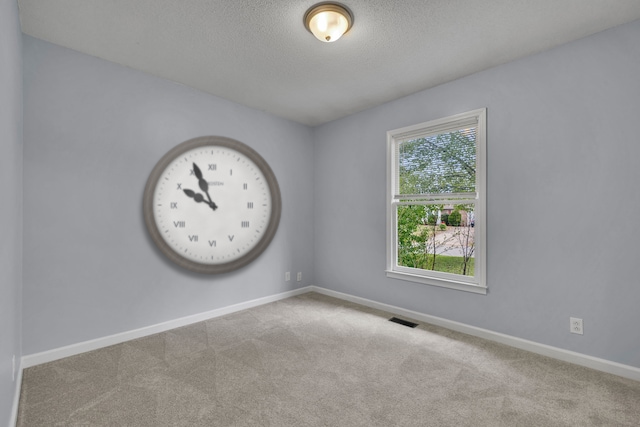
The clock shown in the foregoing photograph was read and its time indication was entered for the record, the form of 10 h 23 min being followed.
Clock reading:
9 h 56 min
